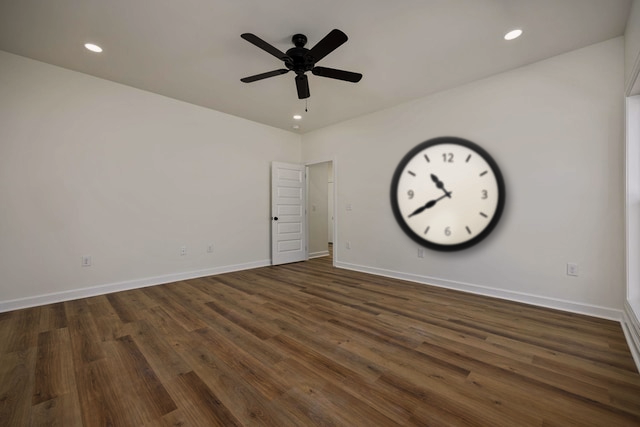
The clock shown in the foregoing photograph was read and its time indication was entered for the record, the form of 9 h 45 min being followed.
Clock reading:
10 h 40 min
